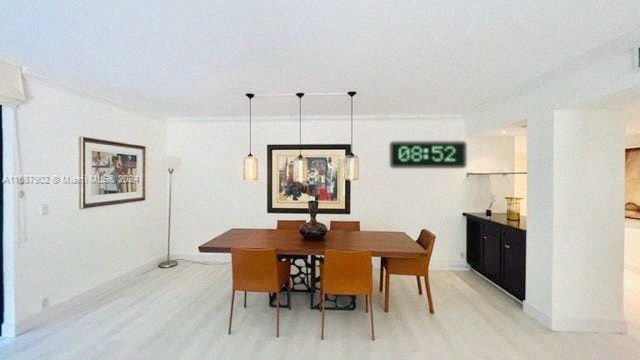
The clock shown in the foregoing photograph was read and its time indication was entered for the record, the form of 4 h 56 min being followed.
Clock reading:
8 h 52 min
